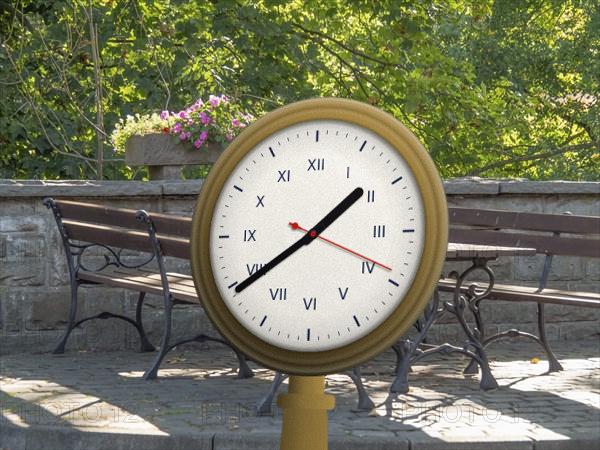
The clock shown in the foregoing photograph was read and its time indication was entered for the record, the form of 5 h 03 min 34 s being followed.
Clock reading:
1 h 39 min 19 s
